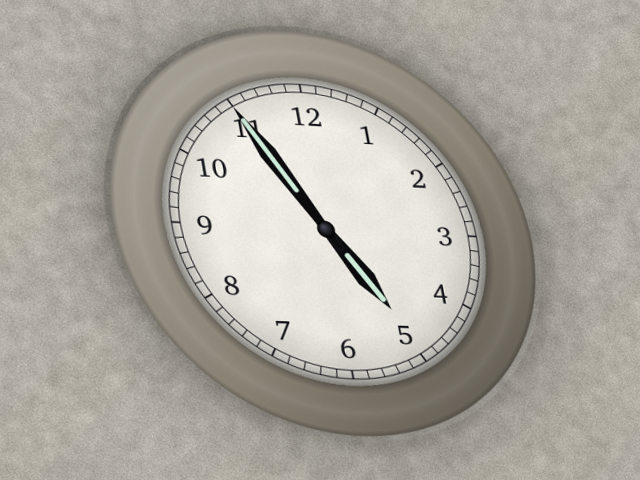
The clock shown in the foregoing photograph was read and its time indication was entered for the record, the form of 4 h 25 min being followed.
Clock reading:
4 h 55 min
